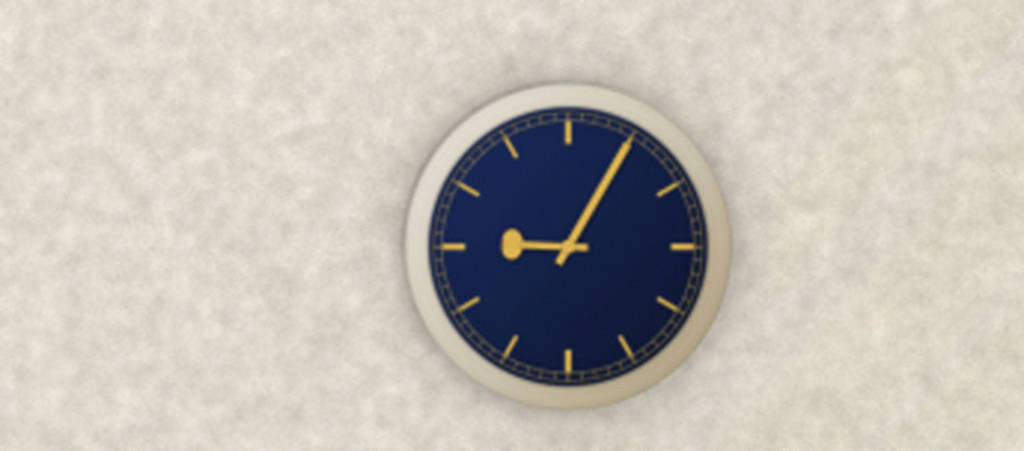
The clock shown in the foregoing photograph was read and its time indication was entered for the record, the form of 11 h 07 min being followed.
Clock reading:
9 h 05 min
